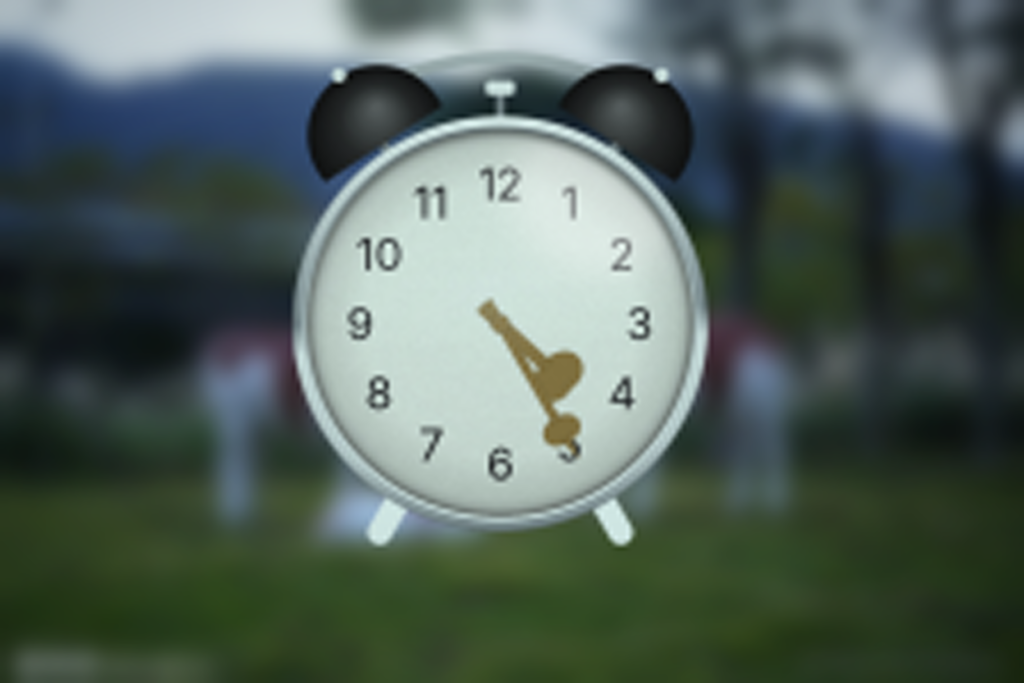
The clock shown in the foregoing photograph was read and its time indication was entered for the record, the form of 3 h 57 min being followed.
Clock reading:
4 h 25 min
